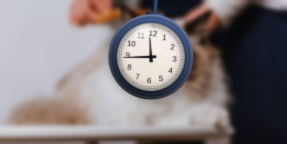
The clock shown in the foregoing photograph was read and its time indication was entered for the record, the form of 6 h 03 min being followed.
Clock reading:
11 h 44 min
